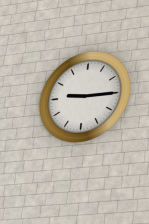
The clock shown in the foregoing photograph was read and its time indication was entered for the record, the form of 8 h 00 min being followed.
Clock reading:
9 h 15 min
